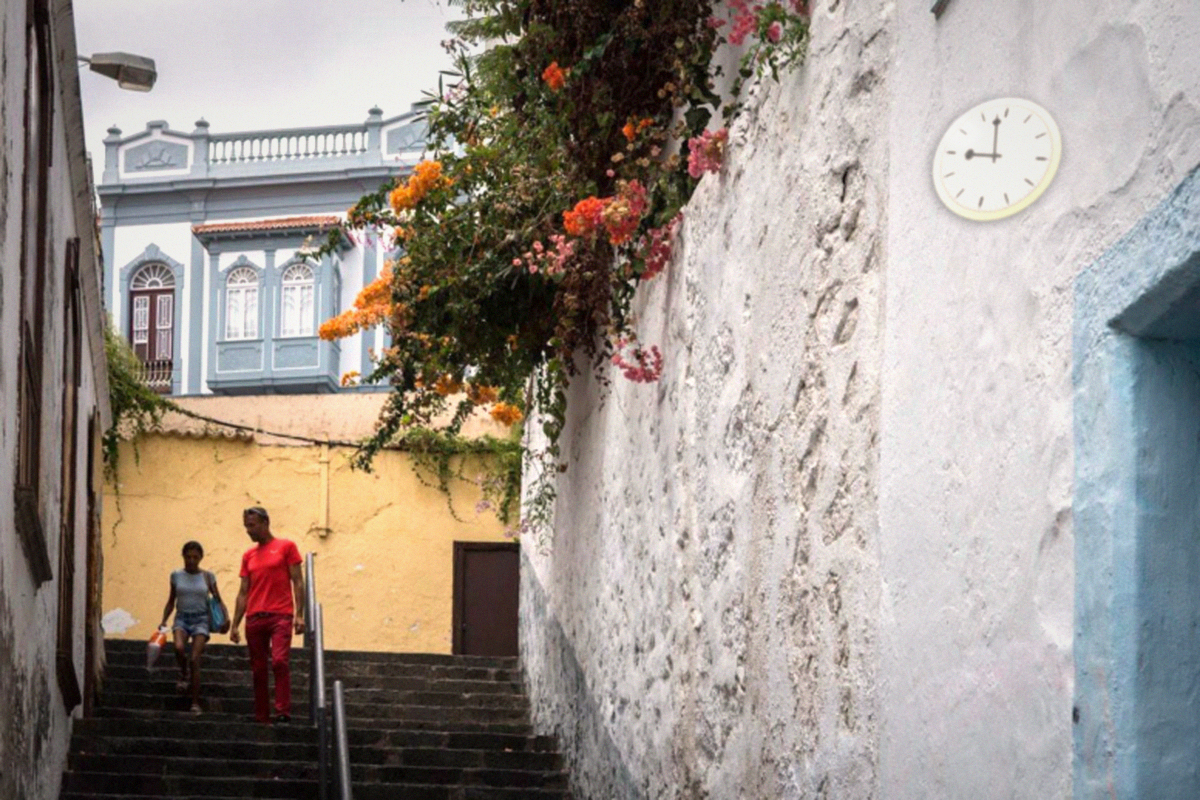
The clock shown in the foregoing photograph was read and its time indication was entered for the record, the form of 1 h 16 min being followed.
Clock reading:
8 h 58 min
